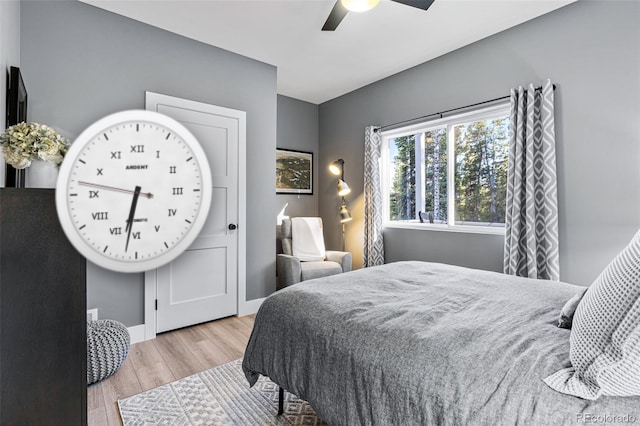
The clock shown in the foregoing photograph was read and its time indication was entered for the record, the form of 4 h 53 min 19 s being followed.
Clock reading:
6 h 31 min 47 s
